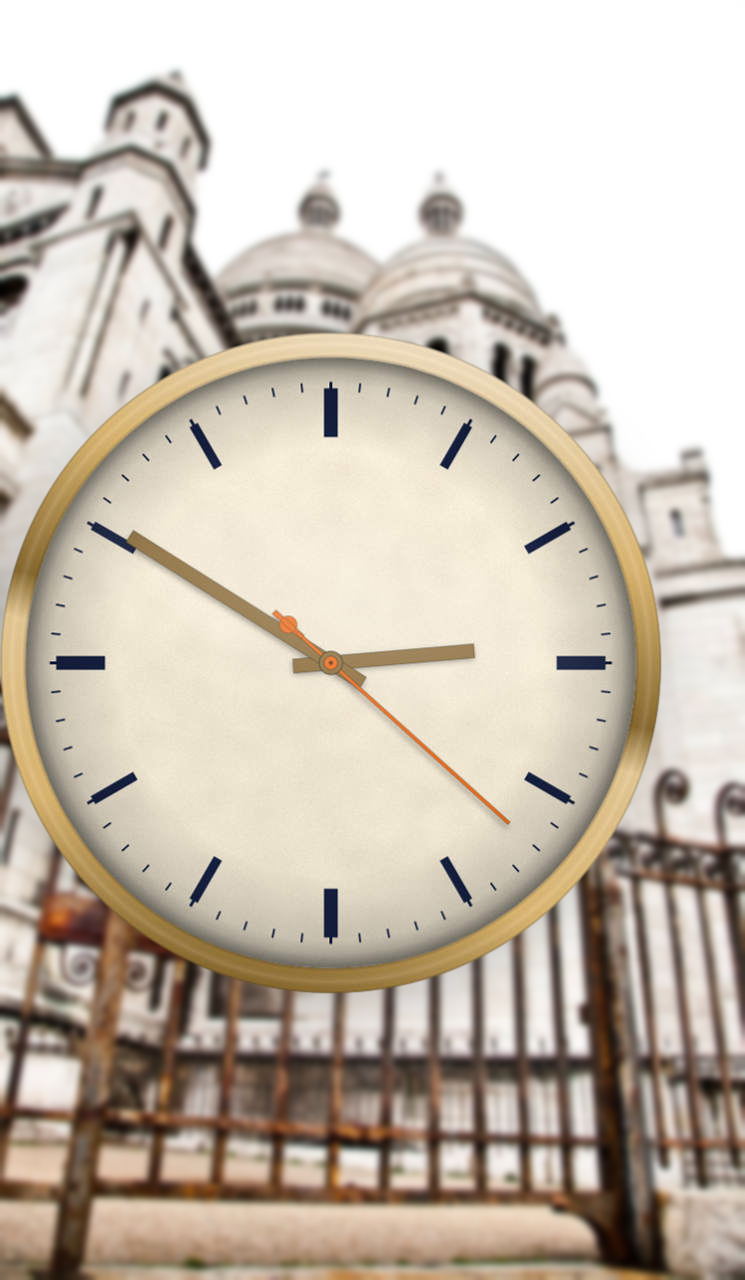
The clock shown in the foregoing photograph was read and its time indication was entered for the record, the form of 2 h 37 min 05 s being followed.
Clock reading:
2 h 50 min 22 s
